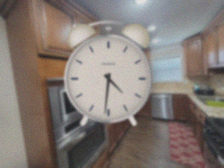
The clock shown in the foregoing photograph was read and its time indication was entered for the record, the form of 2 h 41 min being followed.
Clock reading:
4 h 31 min
